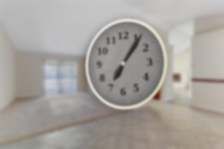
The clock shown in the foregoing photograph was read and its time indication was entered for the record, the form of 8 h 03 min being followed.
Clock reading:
7 h 06 min
